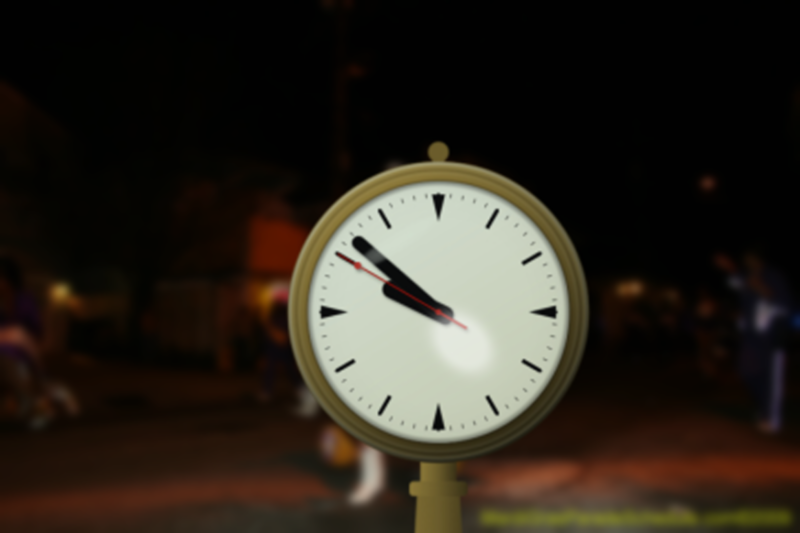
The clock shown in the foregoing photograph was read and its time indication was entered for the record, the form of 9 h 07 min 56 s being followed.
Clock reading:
9 h 51 min 50 s
